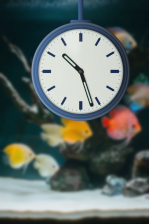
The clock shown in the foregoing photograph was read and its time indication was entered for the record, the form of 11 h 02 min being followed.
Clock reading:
10 h 27 min
